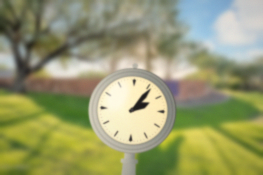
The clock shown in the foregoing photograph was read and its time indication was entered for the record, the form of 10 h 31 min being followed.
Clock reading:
2 h 06 min
